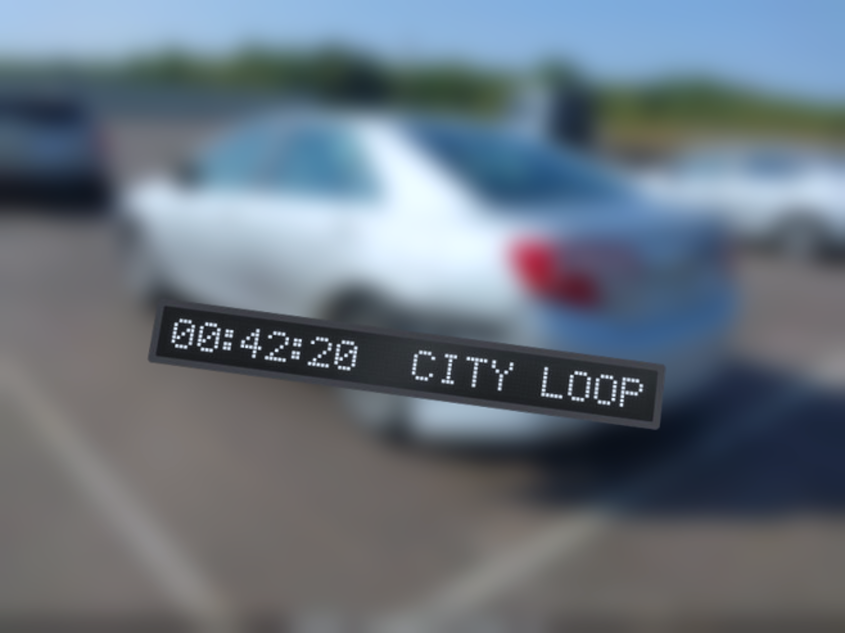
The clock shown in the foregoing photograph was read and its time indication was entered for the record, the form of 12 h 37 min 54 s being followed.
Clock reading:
0 h 42 min 20 s
